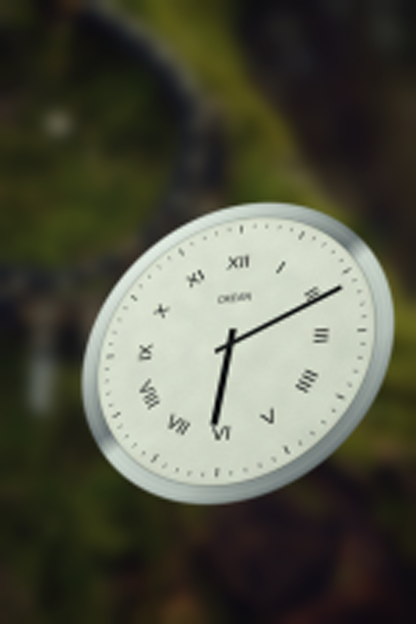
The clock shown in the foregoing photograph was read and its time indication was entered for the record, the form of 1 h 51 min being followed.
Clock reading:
6 h 11 min
